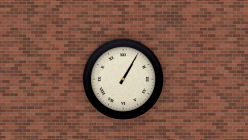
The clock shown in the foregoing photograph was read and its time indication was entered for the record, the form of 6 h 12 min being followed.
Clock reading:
1 h 05 min
